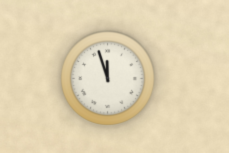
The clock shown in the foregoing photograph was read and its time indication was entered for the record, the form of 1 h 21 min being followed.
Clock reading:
11 h 57 min
